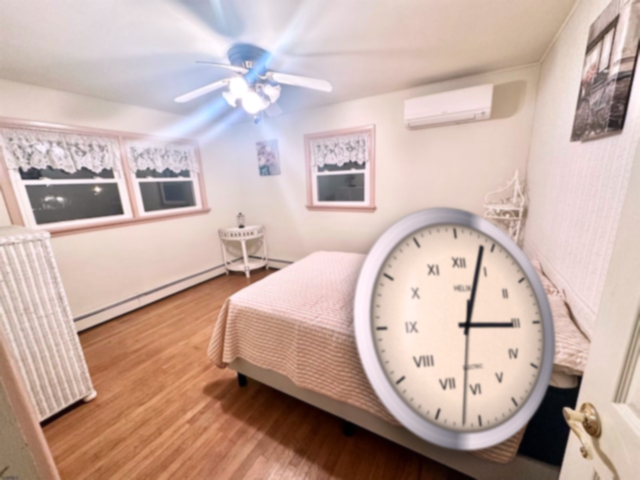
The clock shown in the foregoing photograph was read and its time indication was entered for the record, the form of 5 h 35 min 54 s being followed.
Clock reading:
3 h 03 min 32 s
